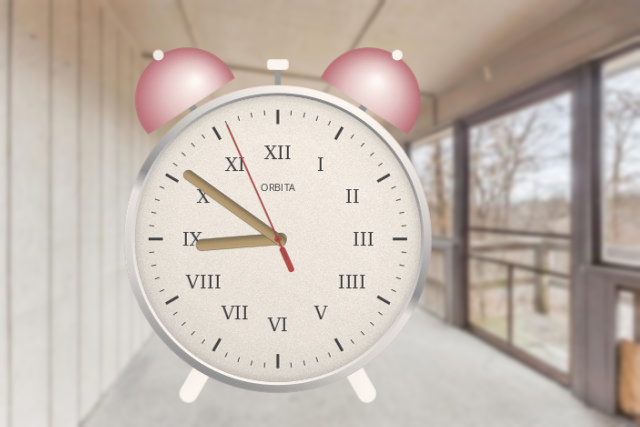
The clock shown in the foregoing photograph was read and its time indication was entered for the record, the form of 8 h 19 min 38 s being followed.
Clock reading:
8 h 50 min 56 s
